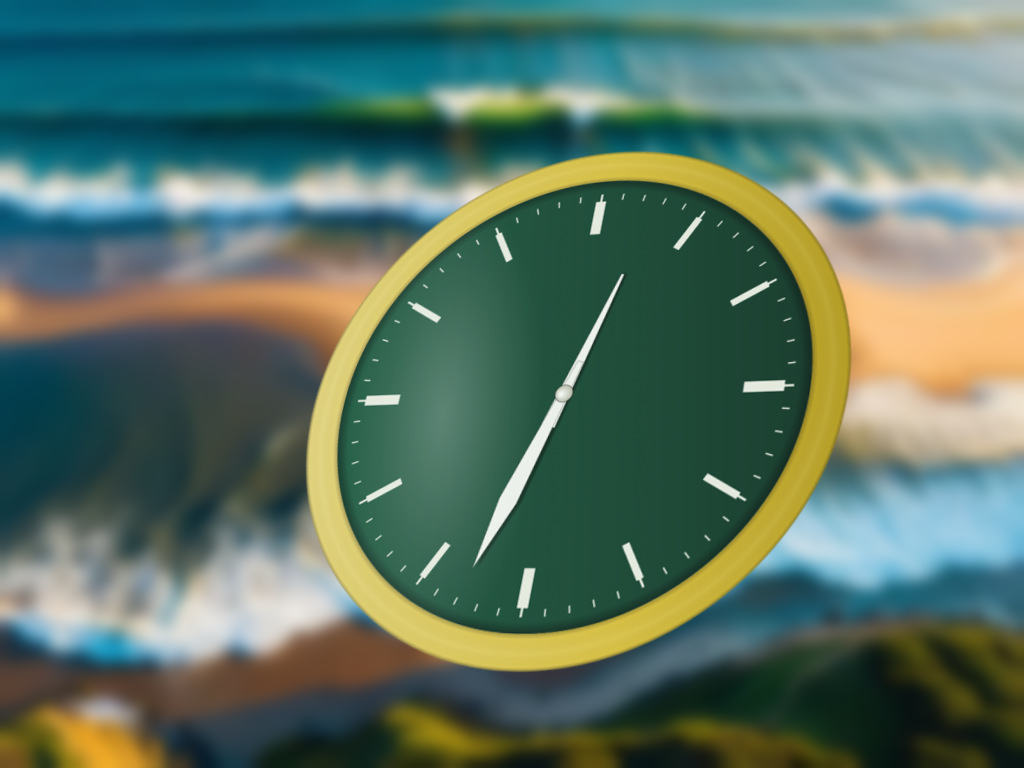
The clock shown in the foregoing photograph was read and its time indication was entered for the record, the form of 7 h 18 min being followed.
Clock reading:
12 h 33 min
